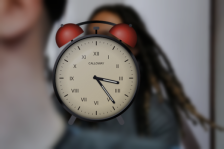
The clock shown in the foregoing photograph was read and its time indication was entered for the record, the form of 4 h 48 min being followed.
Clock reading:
3 h 24 min
